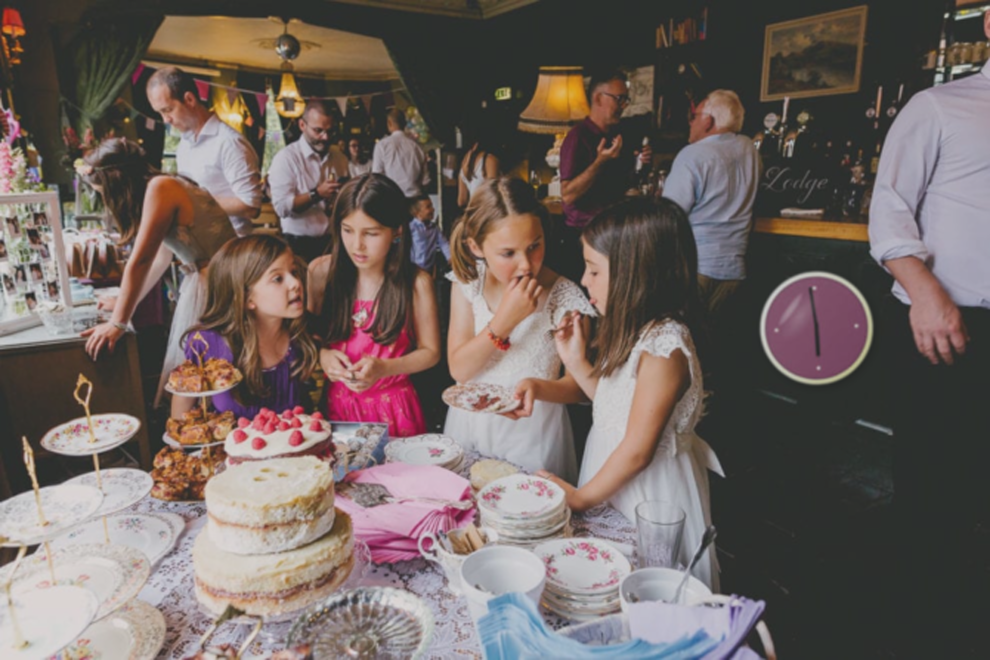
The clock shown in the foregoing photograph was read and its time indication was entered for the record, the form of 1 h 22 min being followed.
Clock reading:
5 h 59 min
